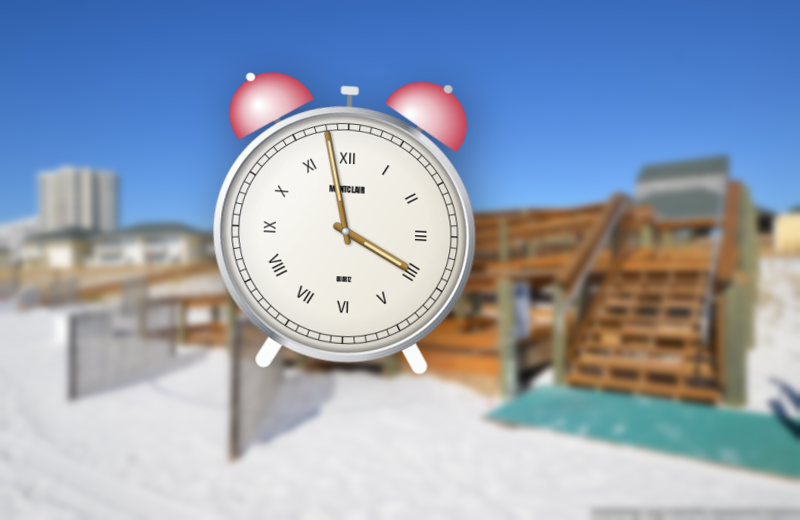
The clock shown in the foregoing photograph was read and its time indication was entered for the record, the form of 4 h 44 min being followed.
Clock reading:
3 h 58 min
